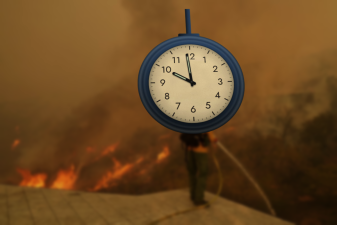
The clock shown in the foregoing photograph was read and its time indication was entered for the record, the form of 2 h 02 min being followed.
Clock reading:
9 h 59 min
